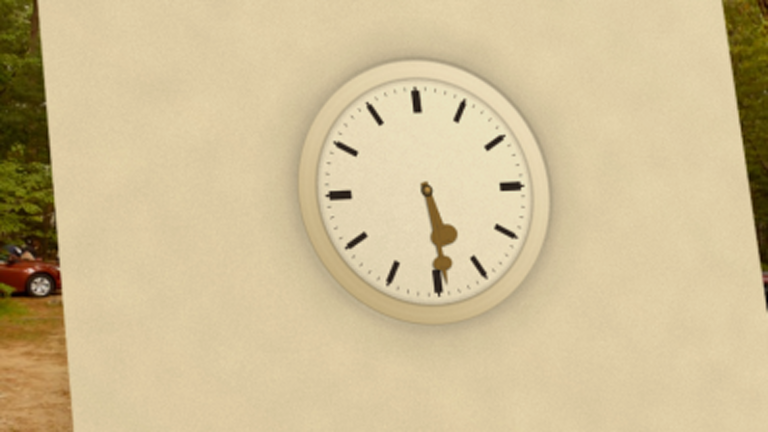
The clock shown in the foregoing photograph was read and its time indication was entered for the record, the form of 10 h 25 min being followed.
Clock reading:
5 h 29 min
